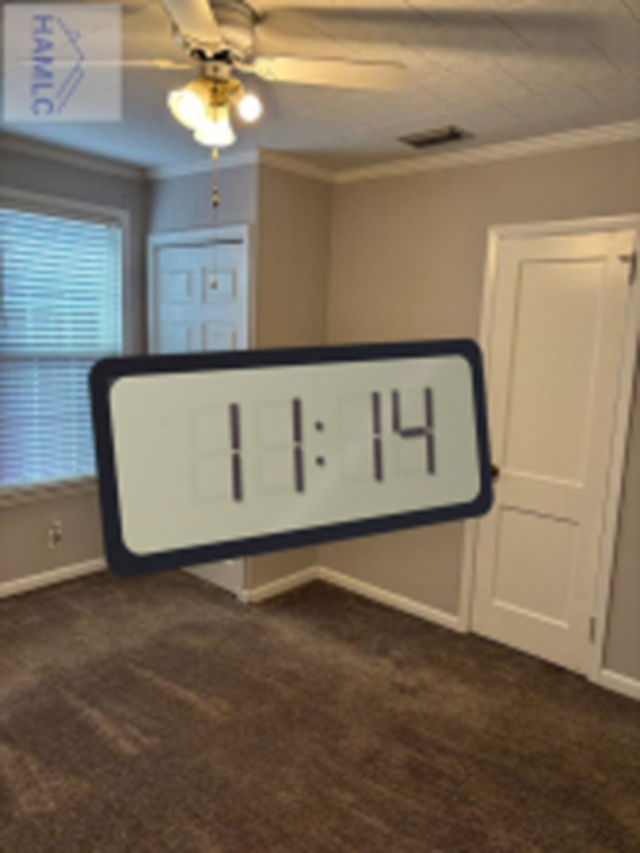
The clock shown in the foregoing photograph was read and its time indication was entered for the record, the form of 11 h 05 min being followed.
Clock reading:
11 h 14 min
